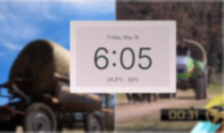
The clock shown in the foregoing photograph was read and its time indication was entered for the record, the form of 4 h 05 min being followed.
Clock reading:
6 h 05 min
